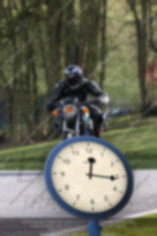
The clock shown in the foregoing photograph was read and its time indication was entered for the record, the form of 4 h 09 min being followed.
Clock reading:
12 h 16 min
